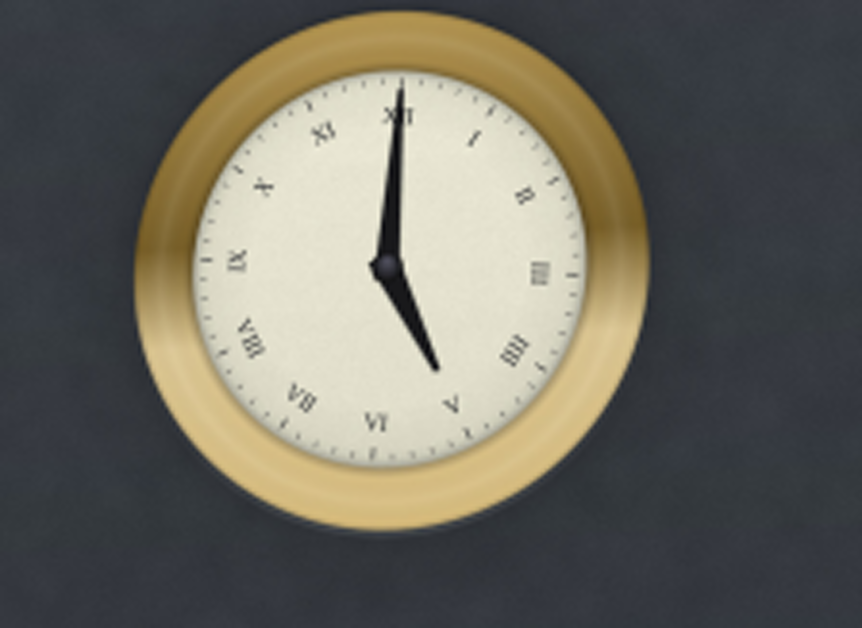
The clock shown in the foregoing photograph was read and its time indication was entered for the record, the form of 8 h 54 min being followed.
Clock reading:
5 h 00 min
